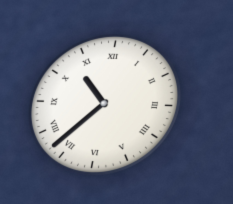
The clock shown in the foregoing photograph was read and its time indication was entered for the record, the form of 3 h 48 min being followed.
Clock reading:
10 h 37 min
